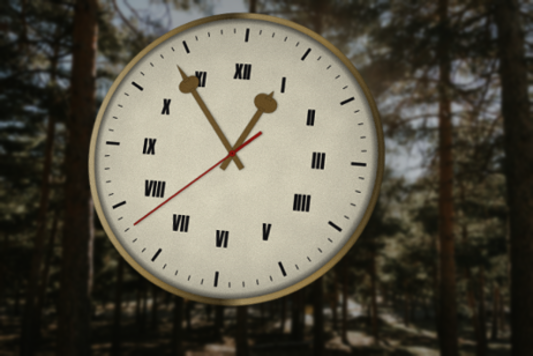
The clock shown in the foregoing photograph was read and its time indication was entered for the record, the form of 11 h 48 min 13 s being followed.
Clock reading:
12 h 53 min 38 s
